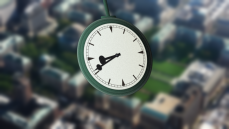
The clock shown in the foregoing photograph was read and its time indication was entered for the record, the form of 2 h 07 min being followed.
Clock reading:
8 h 41 min
